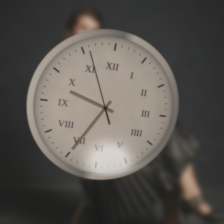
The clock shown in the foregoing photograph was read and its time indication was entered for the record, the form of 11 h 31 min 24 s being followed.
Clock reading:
9 h 34 min 56 s
